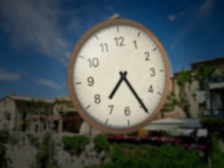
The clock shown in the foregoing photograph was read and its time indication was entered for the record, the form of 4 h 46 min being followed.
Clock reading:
7 h 25 min
